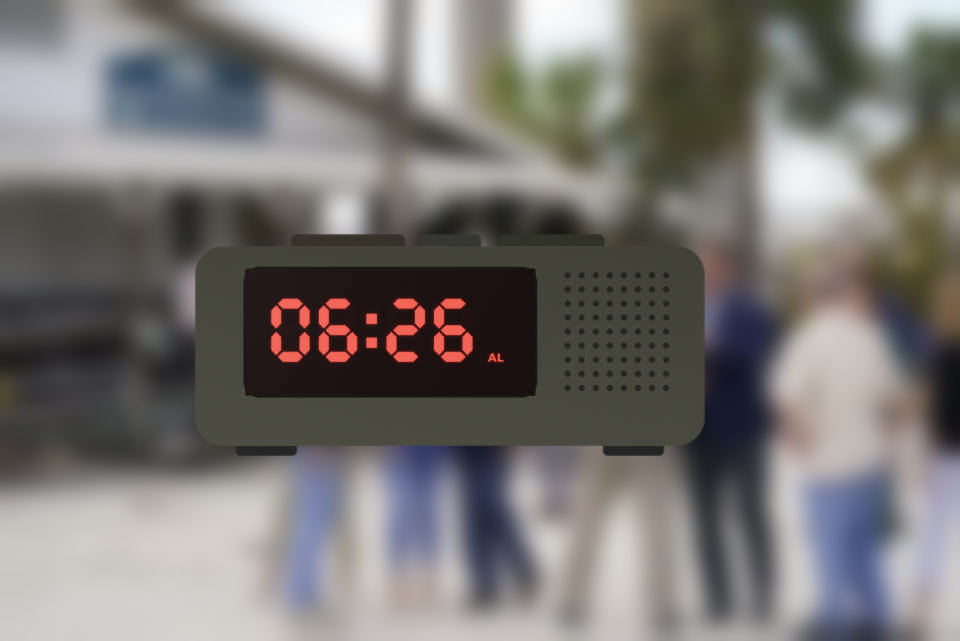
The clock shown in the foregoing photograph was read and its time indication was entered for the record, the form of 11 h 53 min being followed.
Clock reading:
6 h 26 min
